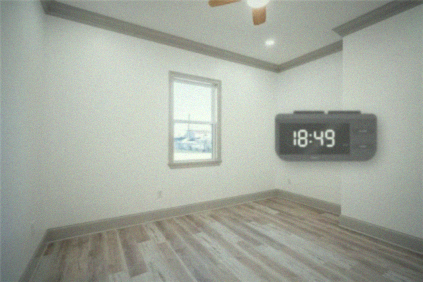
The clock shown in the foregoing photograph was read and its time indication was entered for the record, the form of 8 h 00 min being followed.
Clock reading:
18 h 49 min
